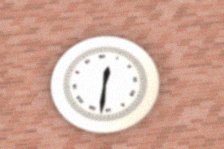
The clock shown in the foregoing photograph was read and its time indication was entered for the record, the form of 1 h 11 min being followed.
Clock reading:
12 h 32 min
